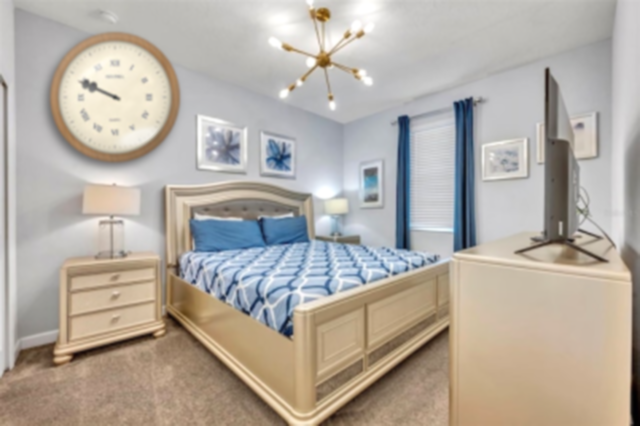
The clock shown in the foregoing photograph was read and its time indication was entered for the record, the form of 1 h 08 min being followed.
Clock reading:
9 h 49 min
